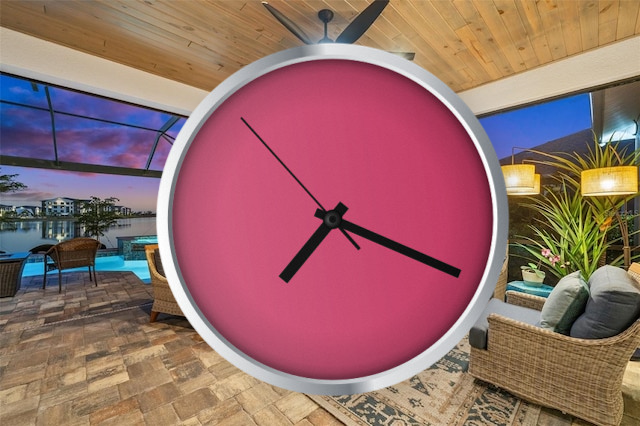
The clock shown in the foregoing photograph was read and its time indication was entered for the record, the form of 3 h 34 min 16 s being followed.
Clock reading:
7 h 18 min 53 s
